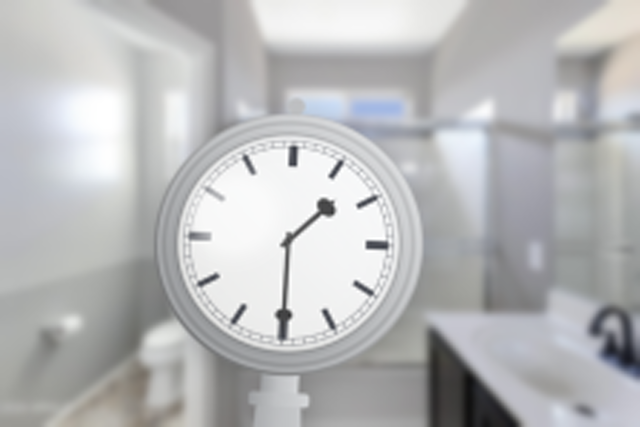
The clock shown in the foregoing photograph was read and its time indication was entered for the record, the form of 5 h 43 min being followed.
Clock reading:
1 h 30 min
